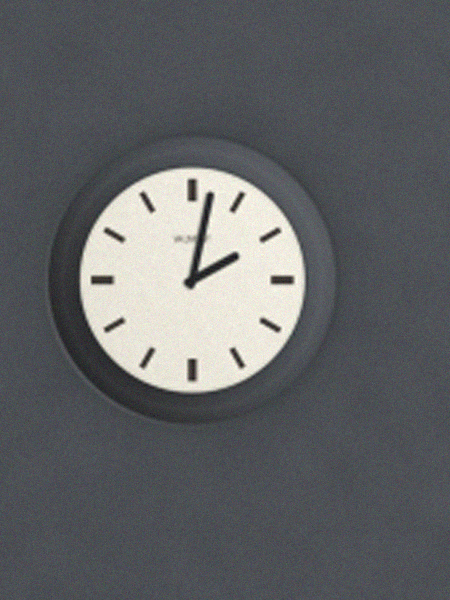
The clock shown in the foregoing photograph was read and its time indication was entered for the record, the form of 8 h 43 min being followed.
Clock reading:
2 h 02 min
